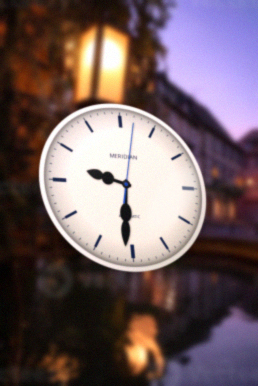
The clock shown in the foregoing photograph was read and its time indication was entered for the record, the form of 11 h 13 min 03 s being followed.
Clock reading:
9 h 31 min 02 s
